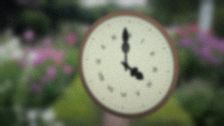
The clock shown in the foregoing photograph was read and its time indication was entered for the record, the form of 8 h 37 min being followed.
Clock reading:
3 h 59 min
